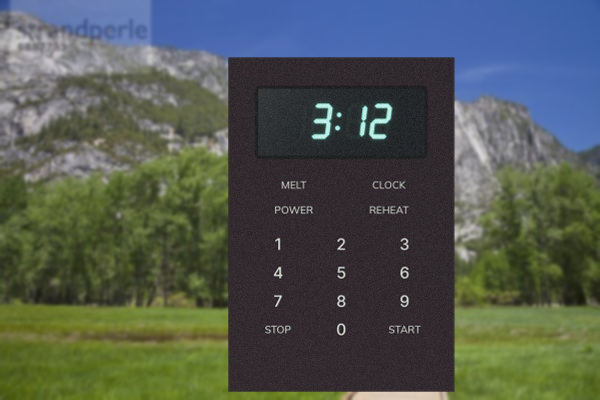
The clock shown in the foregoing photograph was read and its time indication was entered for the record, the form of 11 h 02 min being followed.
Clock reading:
3 h 12 min
